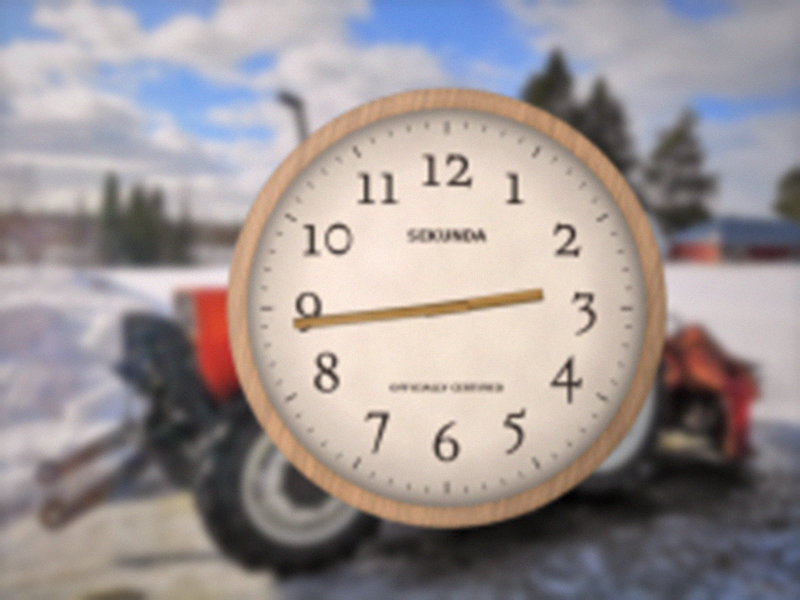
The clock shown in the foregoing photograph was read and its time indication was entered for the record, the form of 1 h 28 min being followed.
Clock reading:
2 h 44 min
